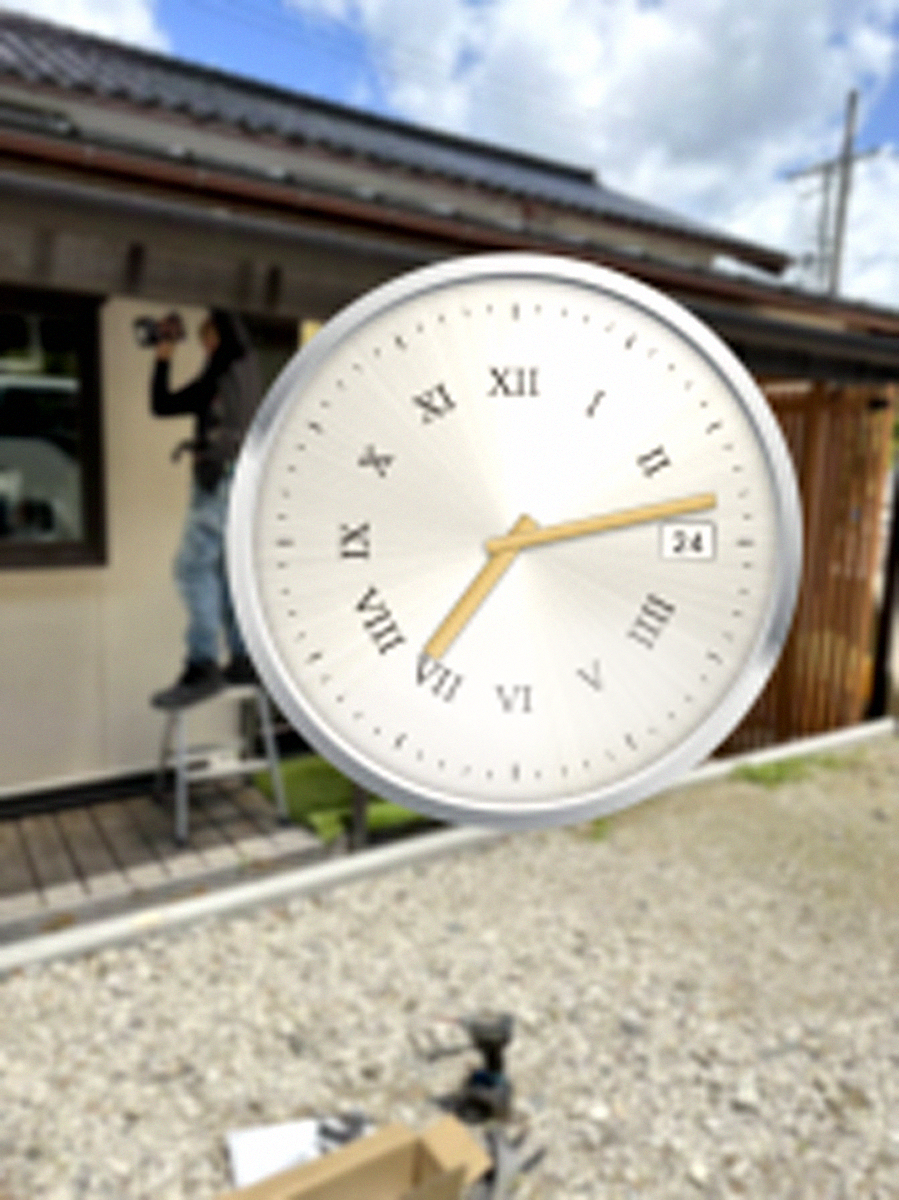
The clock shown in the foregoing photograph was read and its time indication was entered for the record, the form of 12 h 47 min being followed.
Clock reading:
7 h 13 min
